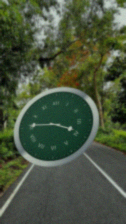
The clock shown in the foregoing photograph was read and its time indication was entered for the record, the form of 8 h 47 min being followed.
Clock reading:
3 h 46 min
